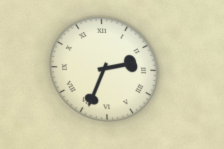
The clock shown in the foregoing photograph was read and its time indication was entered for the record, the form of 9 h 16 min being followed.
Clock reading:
2 h 34 min
